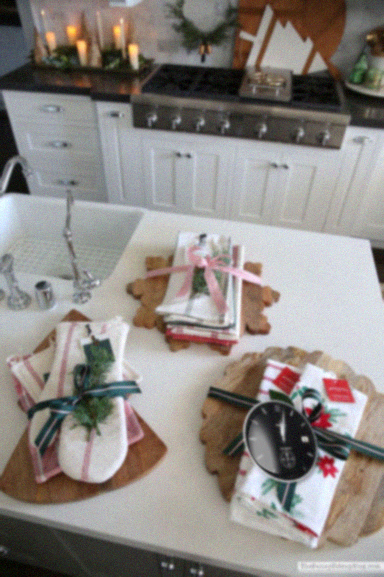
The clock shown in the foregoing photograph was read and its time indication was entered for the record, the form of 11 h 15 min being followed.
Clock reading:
12 h 02 min
